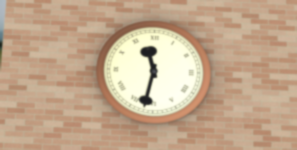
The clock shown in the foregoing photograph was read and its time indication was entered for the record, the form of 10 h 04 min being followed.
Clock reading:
11 h 32 min
